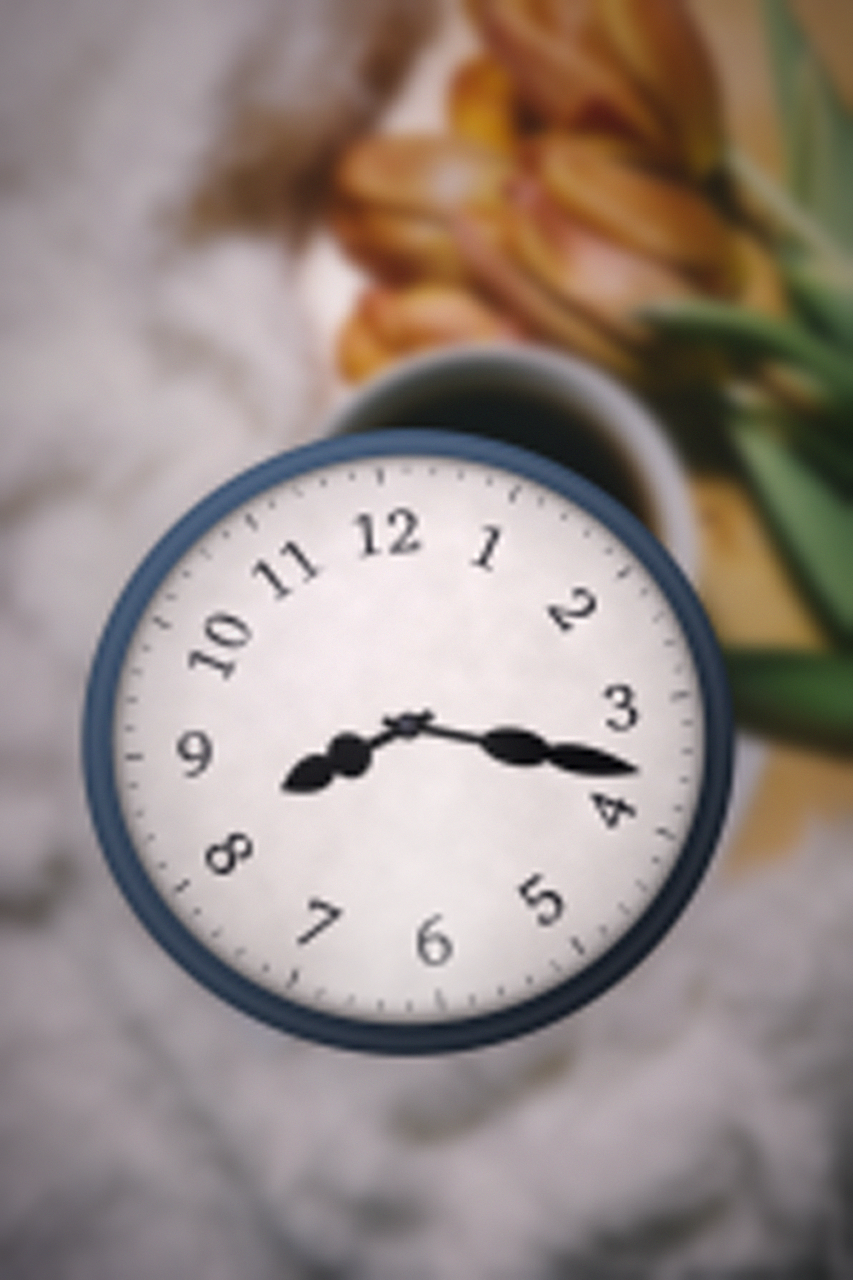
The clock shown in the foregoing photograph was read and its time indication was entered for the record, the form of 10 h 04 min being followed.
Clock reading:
8 h 18 min
